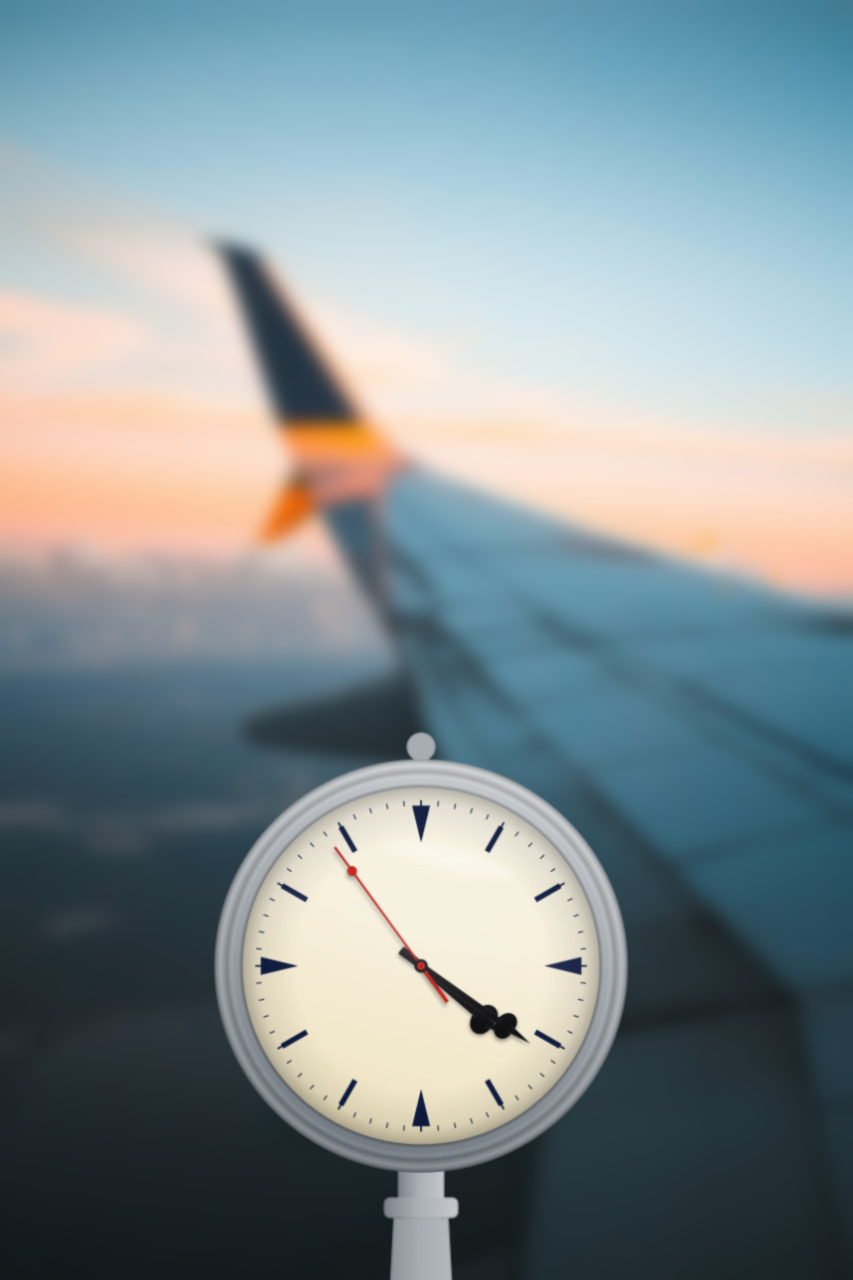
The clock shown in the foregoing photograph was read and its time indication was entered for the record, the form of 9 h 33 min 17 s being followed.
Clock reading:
4 h 20 min 54 s
